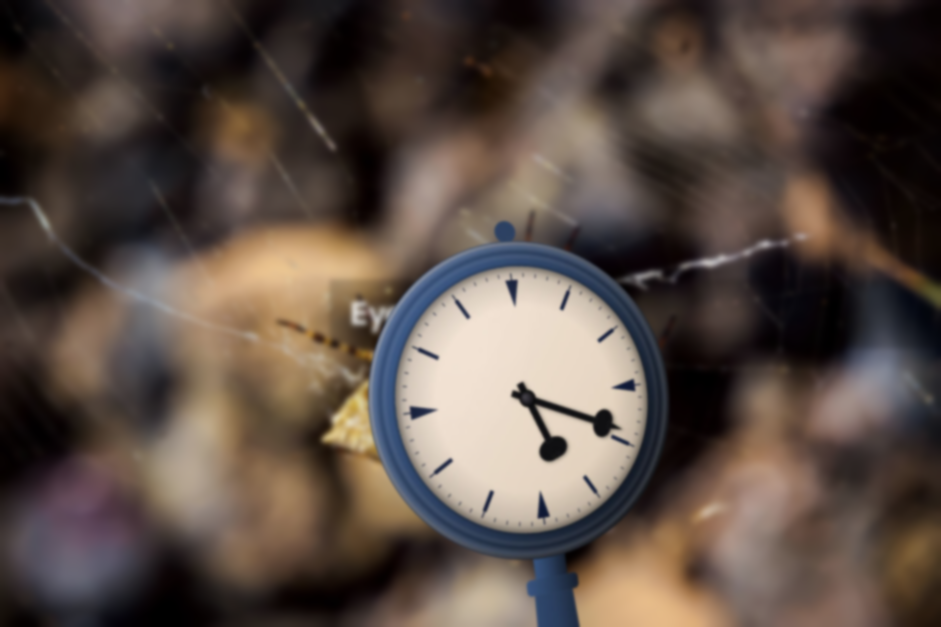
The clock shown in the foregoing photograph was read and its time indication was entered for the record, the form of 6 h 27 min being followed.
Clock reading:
5 h 19 min
